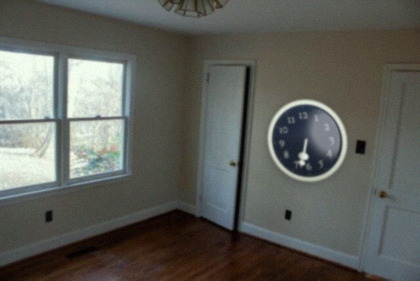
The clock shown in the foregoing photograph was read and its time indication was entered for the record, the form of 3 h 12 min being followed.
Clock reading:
6 h 33 min
